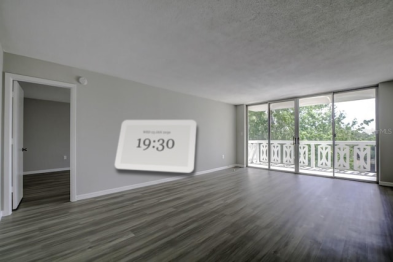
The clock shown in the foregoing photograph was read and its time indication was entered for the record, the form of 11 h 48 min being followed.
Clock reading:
19 h 30 min
